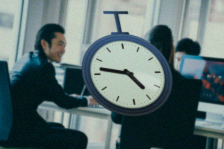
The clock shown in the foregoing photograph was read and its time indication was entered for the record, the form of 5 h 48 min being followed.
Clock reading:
4 h 47 min
